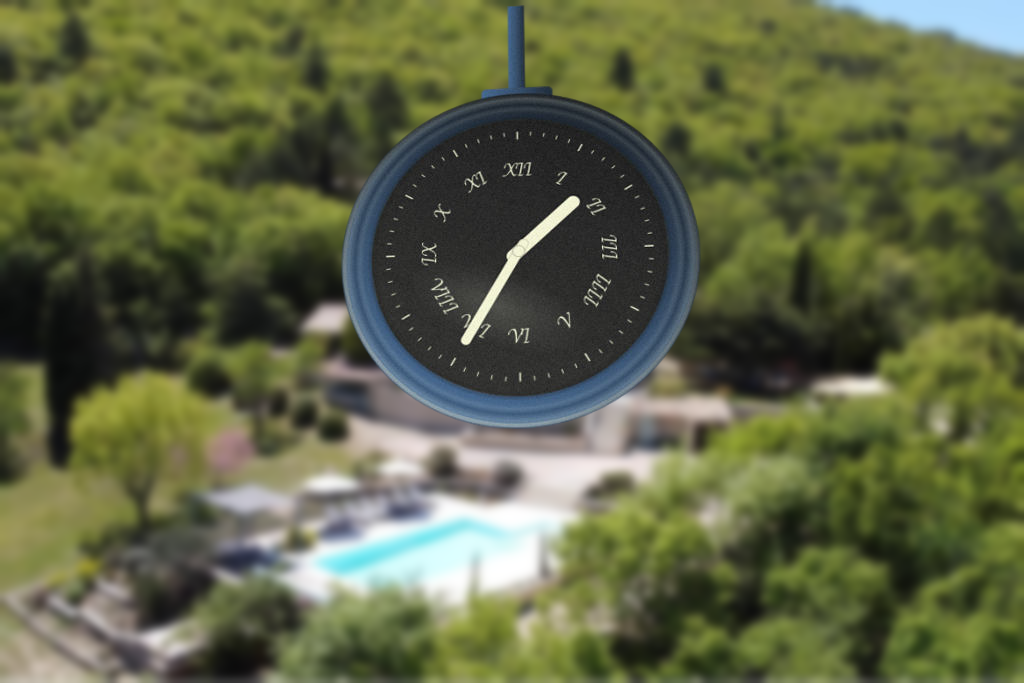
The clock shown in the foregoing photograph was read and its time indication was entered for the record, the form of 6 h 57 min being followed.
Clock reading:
1 h 35 min
